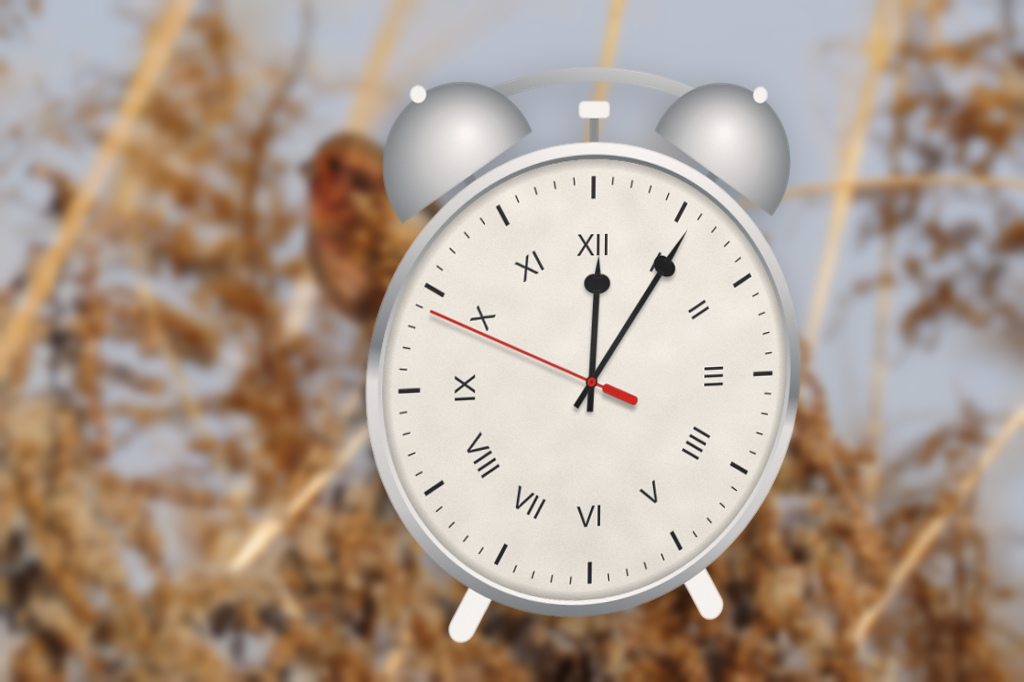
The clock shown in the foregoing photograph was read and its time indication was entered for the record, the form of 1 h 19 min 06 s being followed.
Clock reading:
12 h 05 min 49 s
